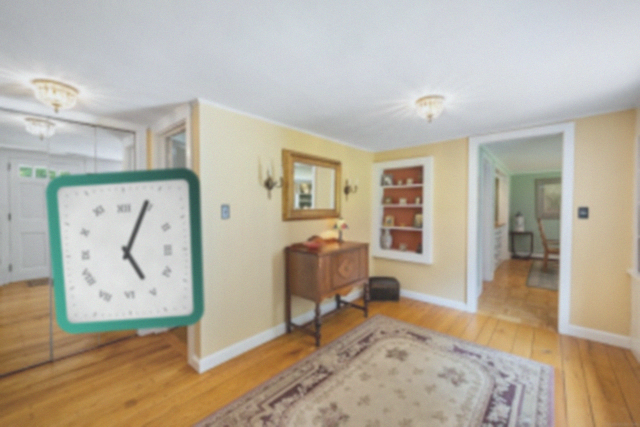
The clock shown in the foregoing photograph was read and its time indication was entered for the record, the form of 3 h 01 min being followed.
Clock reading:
5 h 04 min
